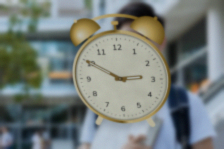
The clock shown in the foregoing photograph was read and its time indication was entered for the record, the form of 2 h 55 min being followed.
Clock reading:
2 h 50 min
